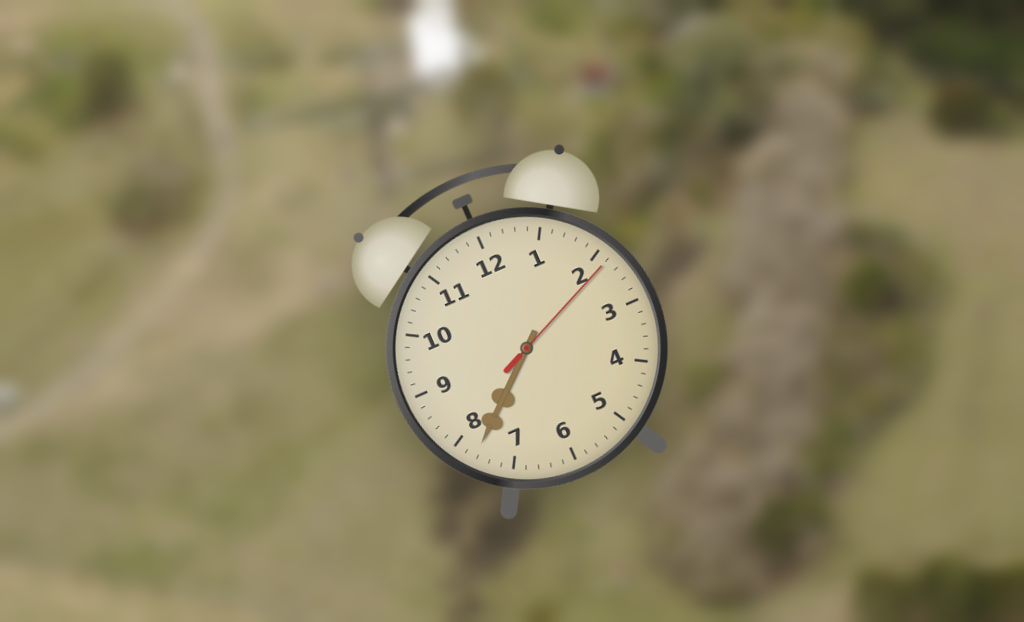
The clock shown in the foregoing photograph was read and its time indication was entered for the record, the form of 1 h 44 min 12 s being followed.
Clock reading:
7 h 38 min 11 s
